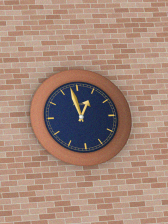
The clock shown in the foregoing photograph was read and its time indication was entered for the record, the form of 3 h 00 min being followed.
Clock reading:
12 h 58 min
